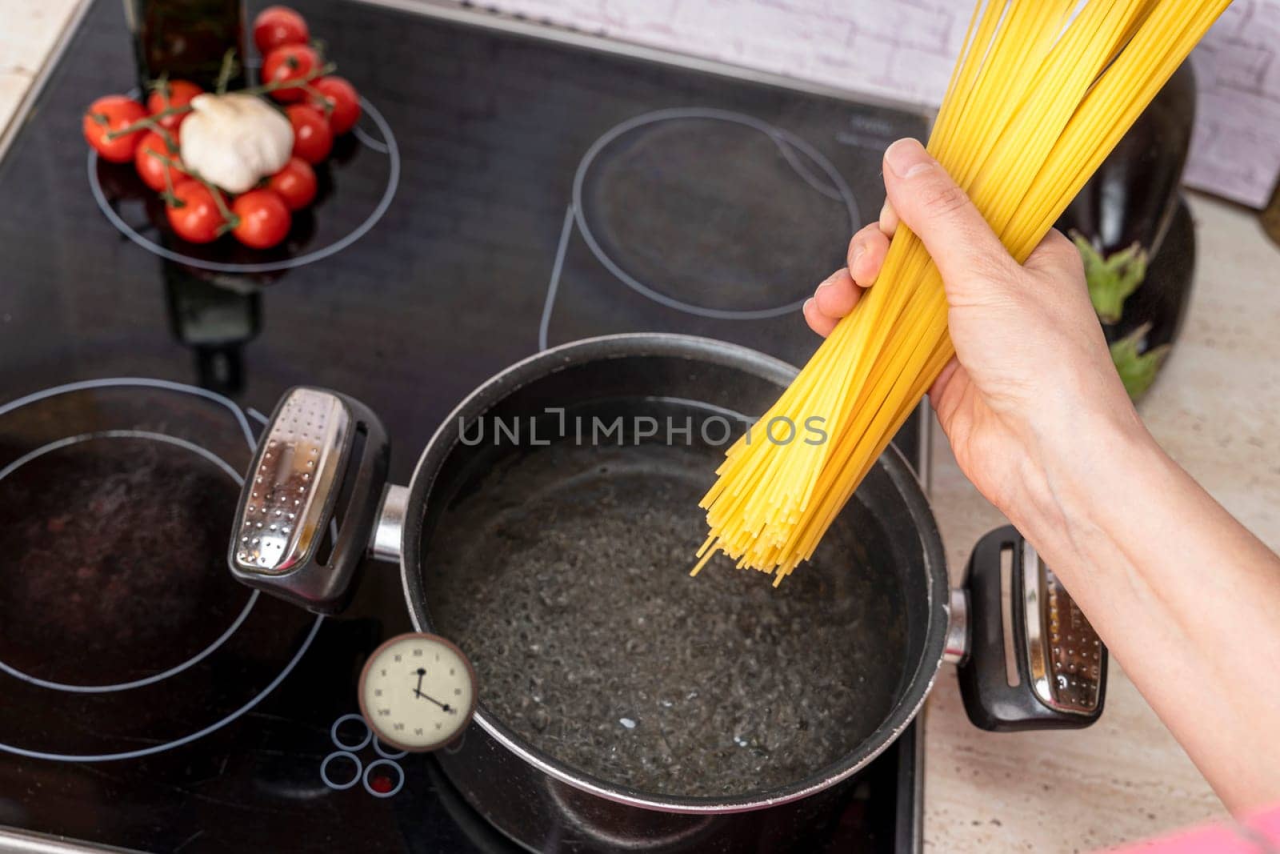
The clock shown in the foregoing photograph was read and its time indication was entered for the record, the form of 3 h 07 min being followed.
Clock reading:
12 h 20 min
